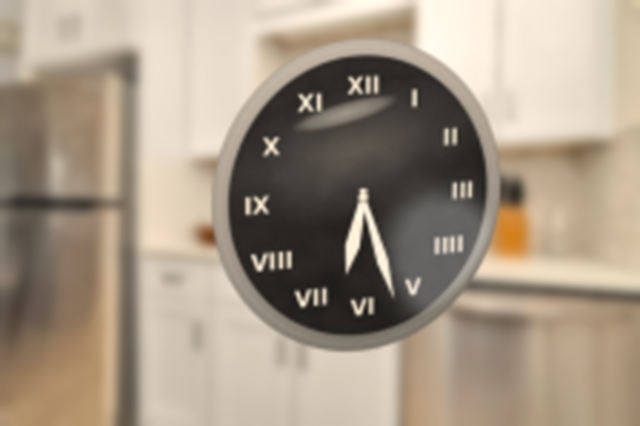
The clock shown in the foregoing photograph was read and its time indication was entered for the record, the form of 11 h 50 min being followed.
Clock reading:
6 h 27 min
